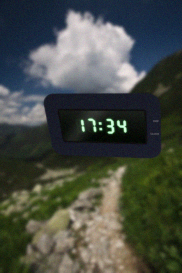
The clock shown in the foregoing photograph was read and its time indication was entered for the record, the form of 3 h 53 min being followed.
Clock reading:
17 h 34 min
